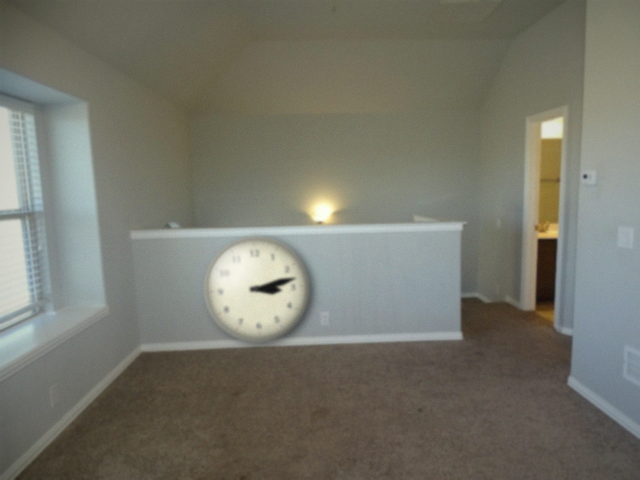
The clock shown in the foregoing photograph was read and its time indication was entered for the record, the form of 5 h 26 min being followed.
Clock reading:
3 h 13 min
